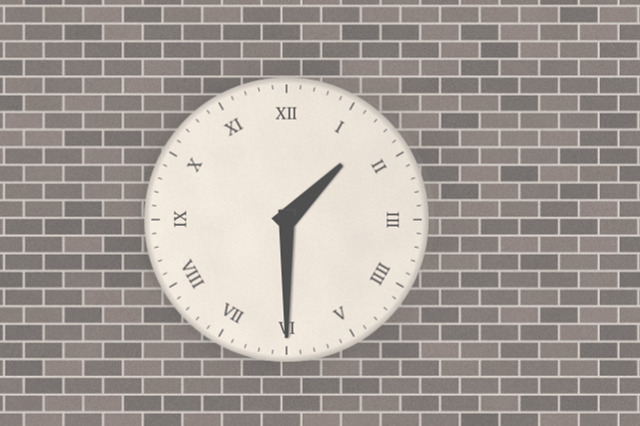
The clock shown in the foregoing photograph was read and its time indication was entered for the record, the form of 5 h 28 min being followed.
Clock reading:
1 h 30 min
